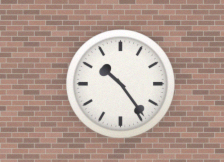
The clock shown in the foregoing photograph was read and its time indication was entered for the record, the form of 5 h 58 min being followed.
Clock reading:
10 h 24 min
